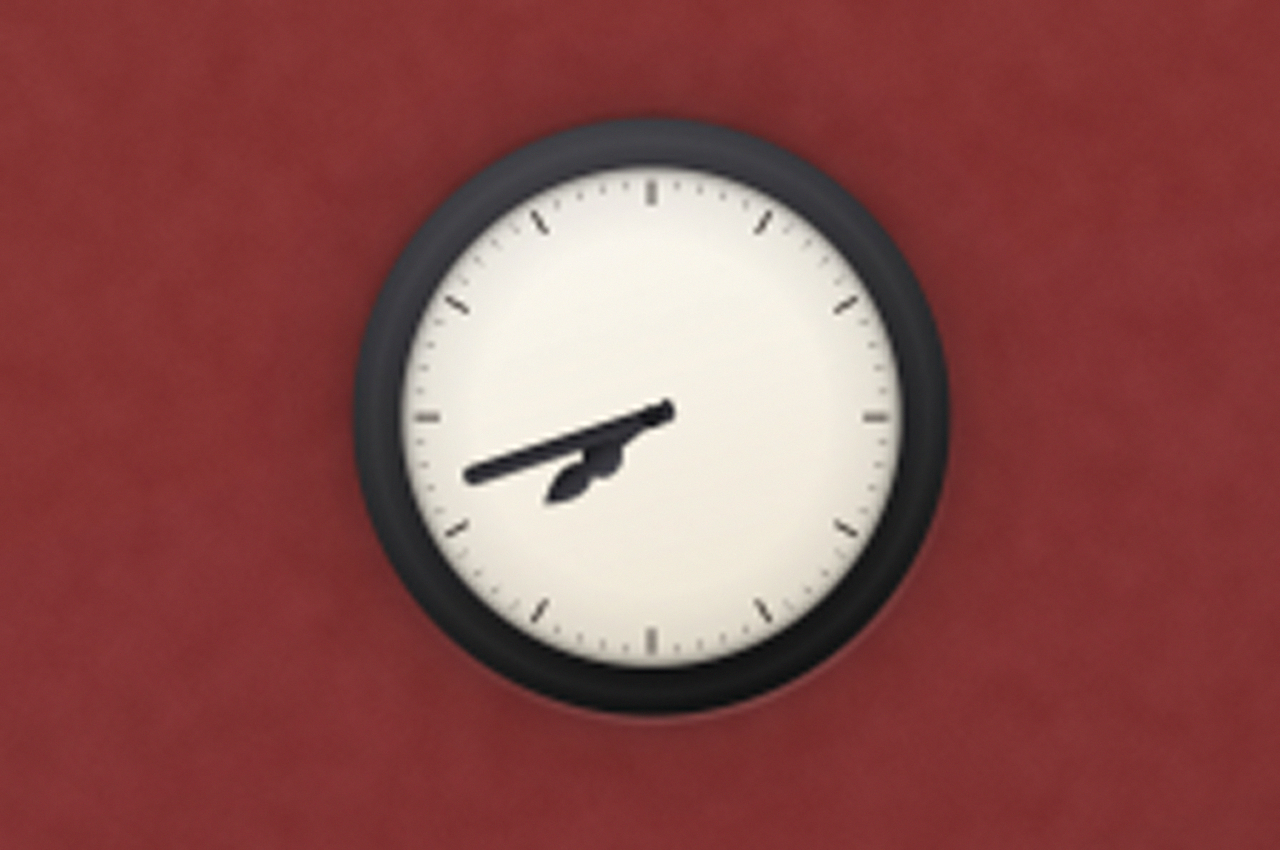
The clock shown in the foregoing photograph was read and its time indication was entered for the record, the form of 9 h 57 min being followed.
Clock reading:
7 h 42 min
